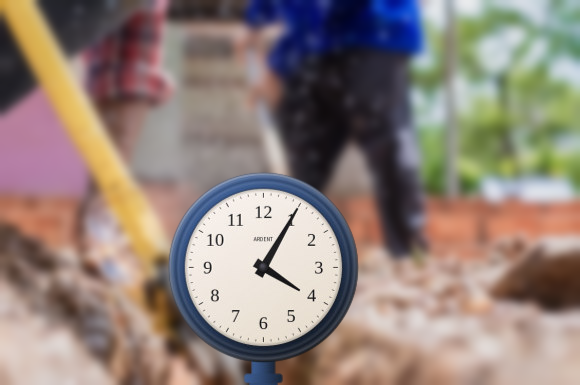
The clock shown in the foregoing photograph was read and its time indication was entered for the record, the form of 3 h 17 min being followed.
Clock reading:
4 h 05 min
